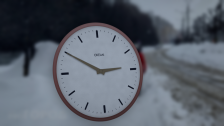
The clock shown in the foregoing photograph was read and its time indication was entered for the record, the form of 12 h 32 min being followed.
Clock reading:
2 h 50 min
